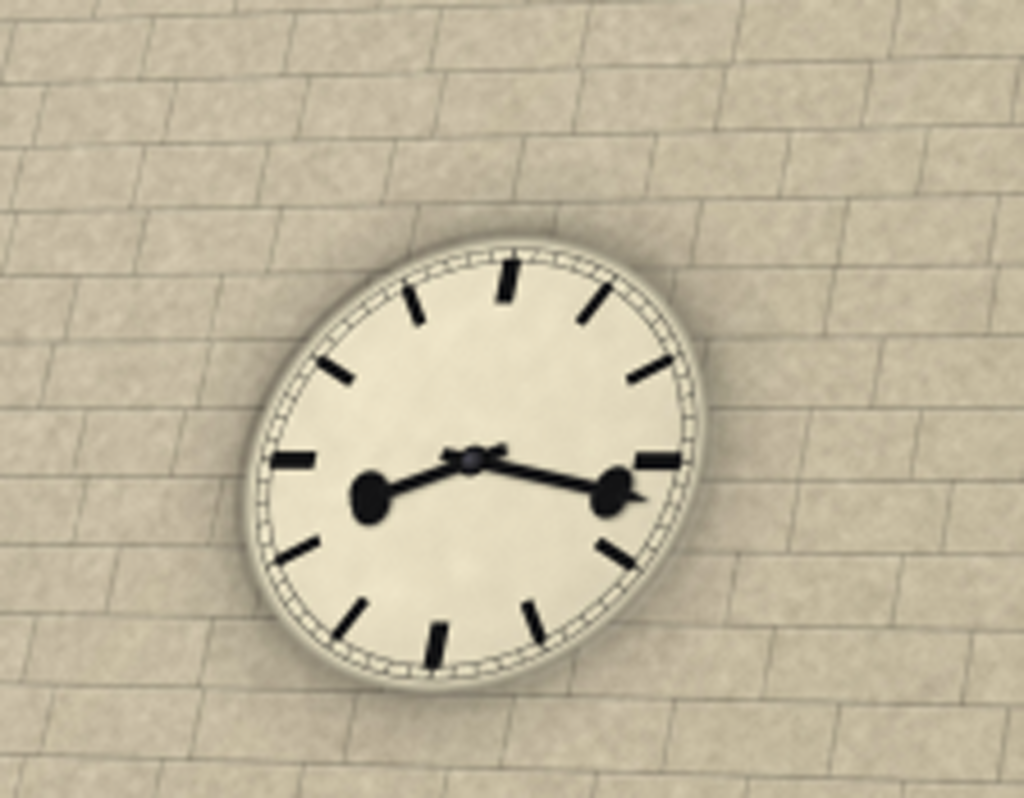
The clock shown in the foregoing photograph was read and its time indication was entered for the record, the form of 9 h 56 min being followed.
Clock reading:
8 h 17 min
